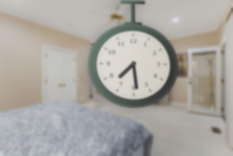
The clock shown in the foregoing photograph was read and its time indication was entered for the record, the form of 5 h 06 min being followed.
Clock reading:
7 h 29 min
